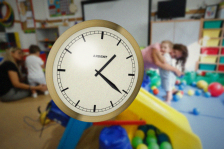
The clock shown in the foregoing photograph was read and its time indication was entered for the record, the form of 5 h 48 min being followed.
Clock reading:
1 h 21 min
